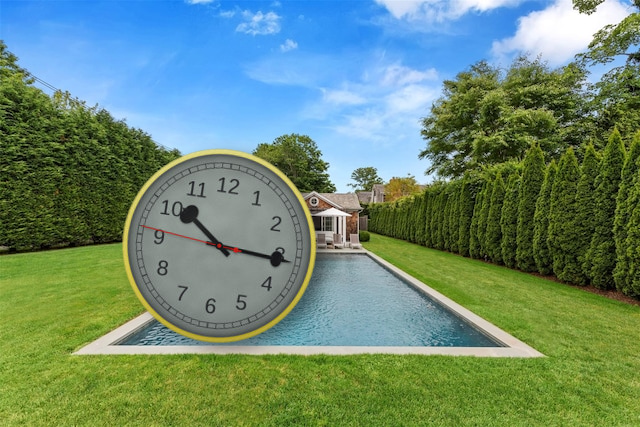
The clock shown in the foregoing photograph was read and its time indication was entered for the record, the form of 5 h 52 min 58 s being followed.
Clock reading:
10 h 15 min 46 s
